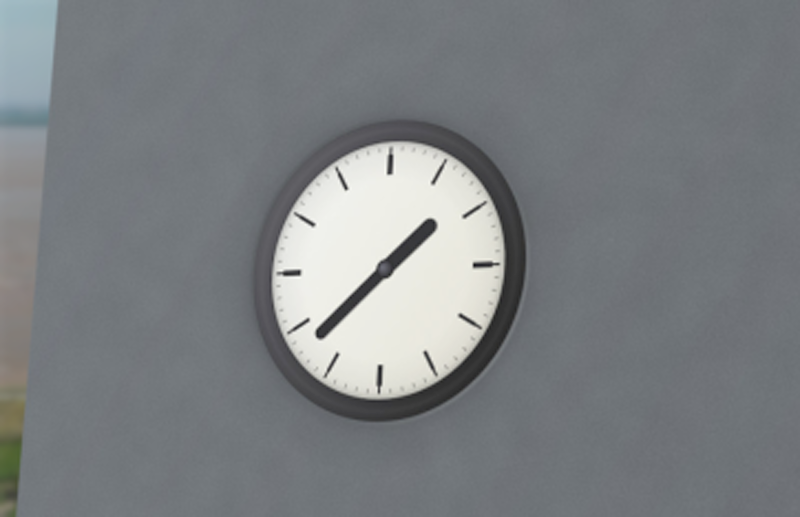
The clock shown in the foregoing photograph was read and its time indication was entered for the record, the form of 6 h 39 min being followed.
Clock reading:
1 h 38 min
